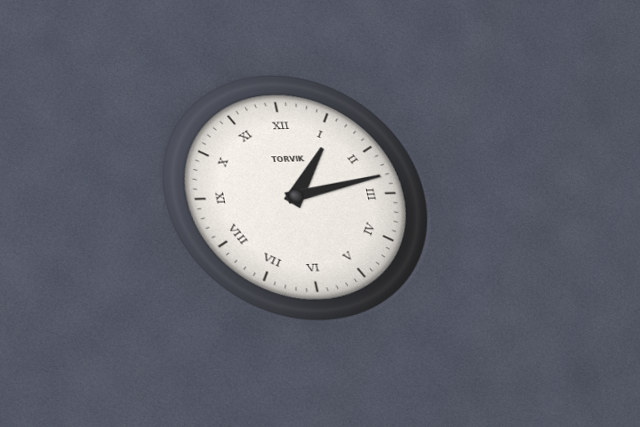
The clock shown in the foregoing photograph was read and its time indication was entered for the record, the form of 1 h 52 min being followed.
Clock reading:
1 h 13 min
